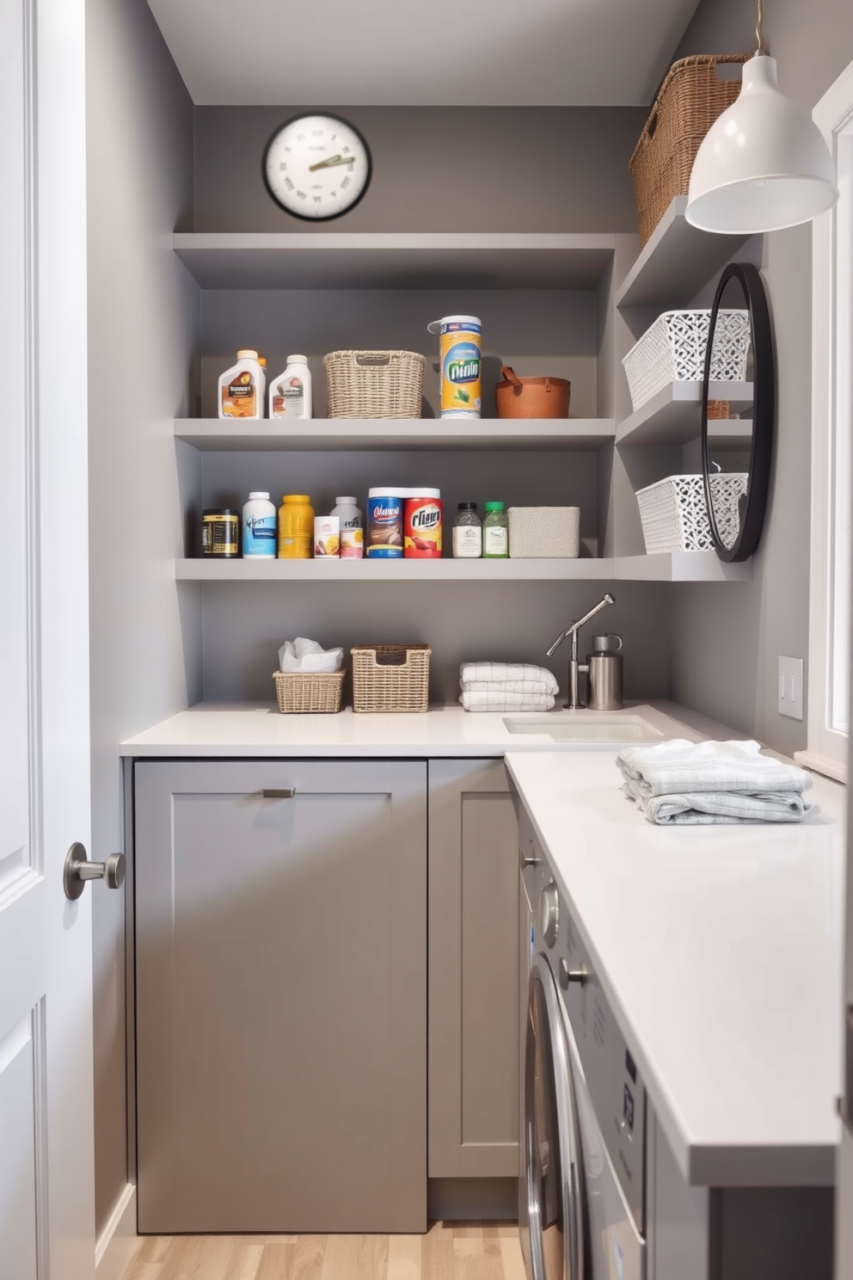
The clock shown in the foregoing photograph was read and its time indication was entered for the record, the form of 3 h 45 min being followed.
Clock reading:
2 h 13 min
